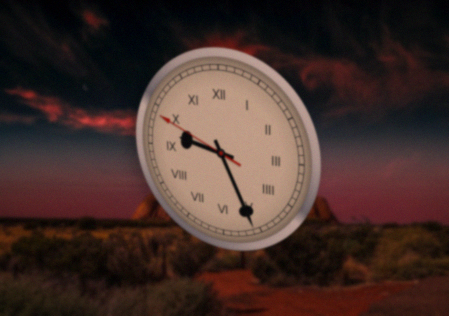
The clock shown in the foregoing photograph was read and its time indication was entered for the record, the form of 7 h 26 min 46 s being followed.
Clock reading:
9 h 25 min 49 s
